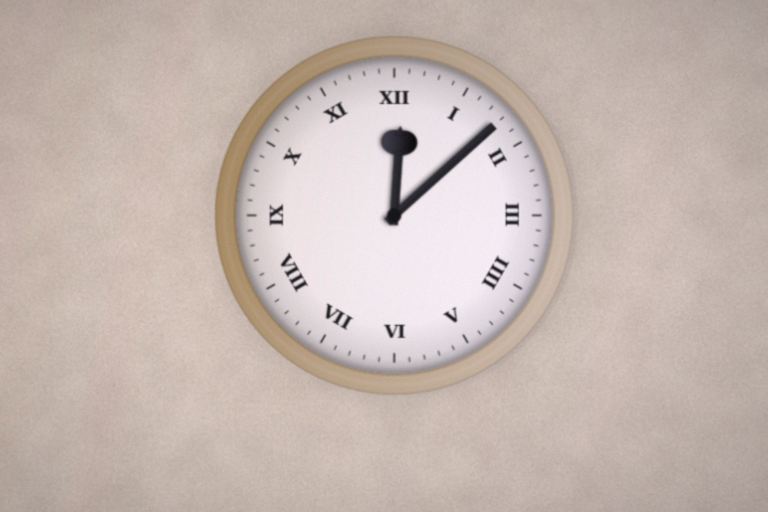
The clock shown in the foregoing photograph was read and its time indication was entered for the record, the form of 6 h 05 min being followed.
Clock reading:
12 h 08 min
